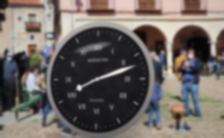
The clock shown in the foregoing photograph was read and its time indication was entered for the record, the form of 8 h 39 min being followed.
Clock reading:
8 h 12 min
